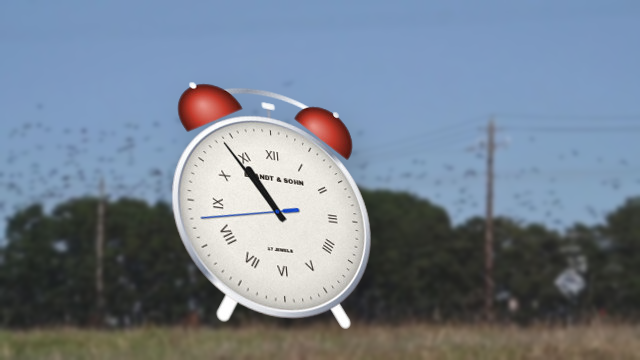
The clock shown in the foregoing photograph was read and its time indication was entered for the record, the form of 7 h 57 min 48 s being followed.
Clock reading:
10 h 53 min 43 s
